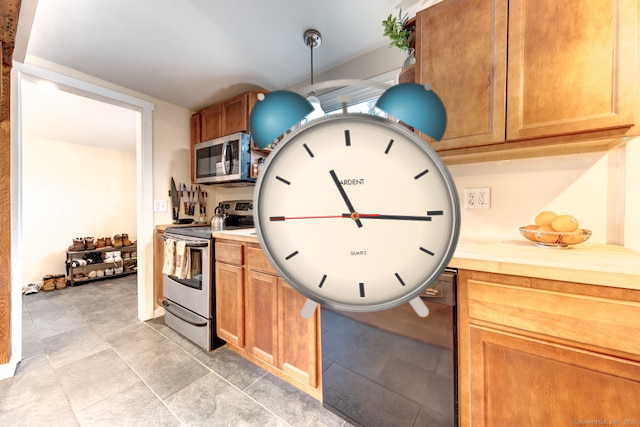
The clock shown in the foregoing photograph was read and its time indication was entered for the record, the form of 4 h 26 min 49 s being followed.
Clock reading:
11 h 15 min 45 s
